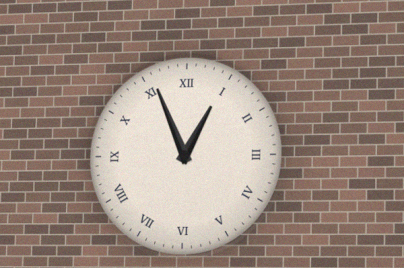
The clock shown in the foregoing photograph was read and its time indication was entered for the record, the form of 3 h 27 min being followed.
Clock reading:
12 h 56 min
